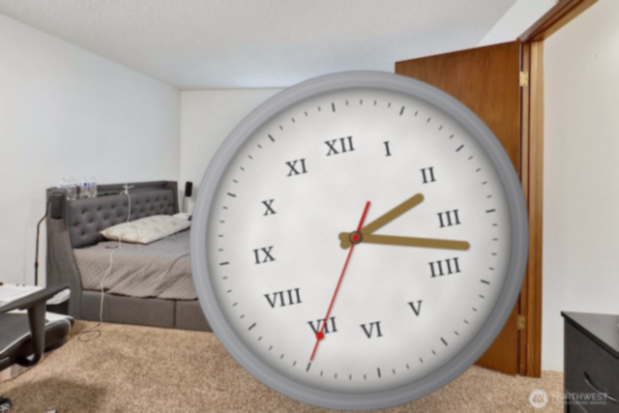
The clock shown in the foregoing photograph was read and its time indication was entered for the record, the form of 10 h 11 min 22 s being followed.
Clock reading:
2 h 17 min 35 s
